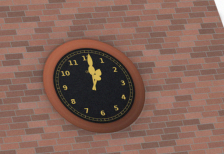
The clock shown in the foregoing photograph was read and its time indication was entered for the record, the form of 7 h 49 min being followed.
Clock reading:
1 h 01 min
